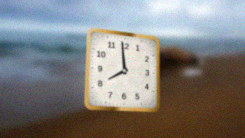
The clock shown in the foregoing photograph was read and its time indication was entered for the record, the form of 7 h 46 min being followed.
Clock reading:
7 h 59 min
